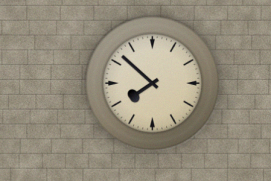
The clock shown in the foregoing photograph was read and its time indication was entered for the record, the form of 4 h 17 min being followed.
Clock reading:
7 h 52 min
